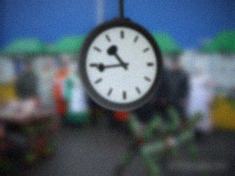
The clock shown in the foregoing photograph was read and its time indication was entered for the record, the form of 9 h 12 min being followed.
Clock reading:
10 h 44 min
